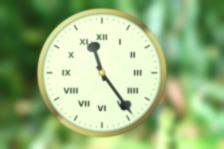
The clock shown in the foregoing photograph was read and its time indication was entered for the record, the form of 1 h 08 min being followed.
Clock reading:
11 h 24 min
